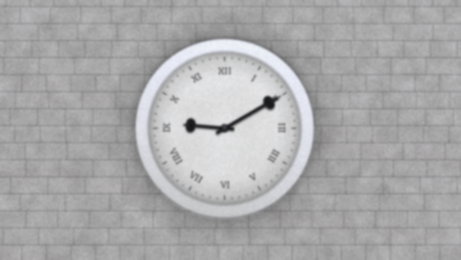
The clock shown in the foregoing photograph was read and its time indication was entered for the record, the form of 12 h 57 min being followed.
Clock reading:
9 h 10 min
